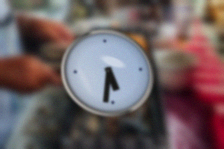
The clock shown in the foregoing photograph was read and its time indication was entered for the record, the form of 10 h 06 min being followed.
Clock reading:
5 h 32 min
